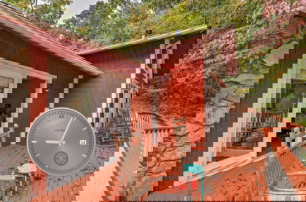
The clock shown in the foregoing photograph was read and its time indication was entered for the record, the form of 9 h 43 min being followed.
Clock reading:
9 h 04 min
